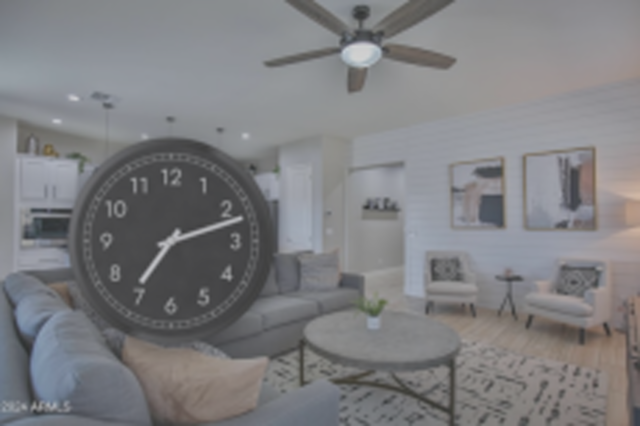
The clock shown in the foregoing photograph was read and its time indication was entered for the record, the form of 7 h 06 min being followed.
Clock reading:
7 h 12 min
